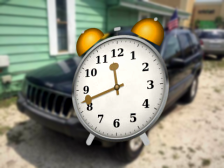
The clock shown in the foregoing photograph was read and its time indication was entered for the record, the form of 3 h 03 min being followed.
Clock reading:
11 h 42 min
